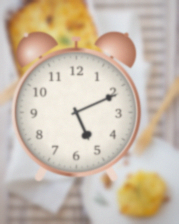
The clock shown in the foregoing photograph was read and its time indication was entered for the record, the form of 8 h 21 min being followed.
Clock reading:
5 h 11 min
